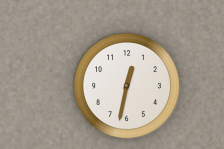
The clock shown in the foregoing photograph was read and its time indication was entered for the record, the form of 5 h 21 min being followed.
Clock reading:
12 h 32 min
